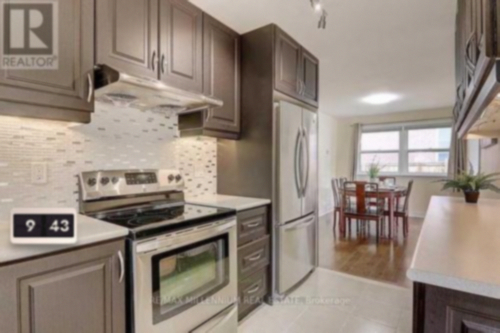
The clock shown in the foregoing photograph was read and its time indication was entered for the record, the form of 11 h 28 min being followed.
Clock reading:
9 h 43 min
